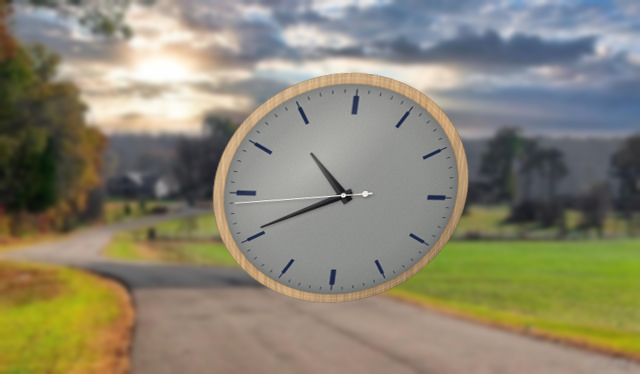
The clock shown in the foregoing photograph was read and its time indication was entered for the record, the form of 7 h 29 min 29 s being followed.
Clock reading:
10 h 40 min 44 s
